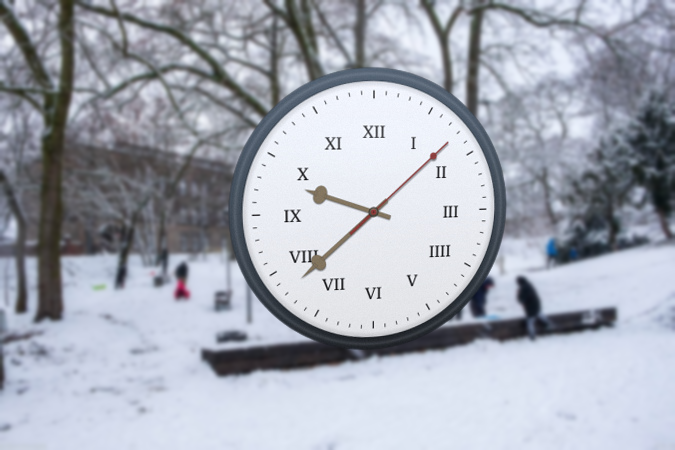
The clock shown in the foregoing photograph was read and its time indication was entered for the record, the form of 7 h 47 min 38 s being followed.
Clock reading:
9 h 38 min 08 s
